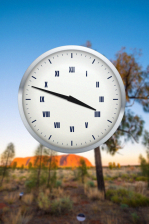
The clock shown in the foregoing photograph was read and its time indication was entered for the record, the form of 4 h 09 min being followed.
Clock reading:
3 h 48 min
